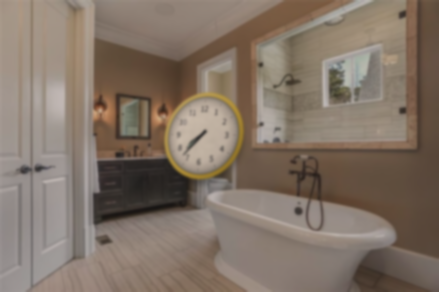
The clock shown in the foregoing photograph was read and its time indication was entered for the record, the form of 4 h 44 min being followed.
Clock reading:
7 h 37 min
